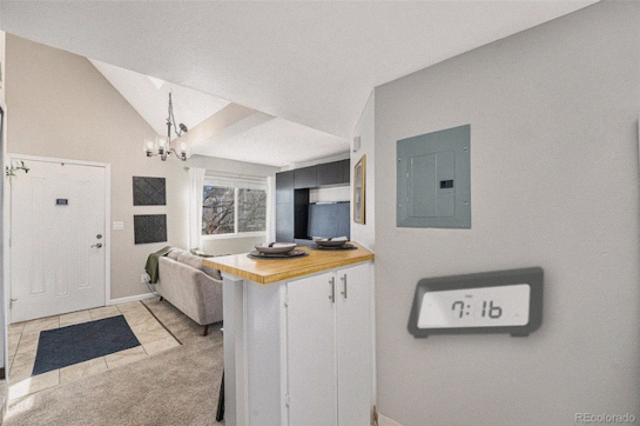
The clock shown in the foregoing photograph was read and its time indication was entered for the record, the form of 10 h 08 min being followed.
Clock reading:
7 h 16 min
